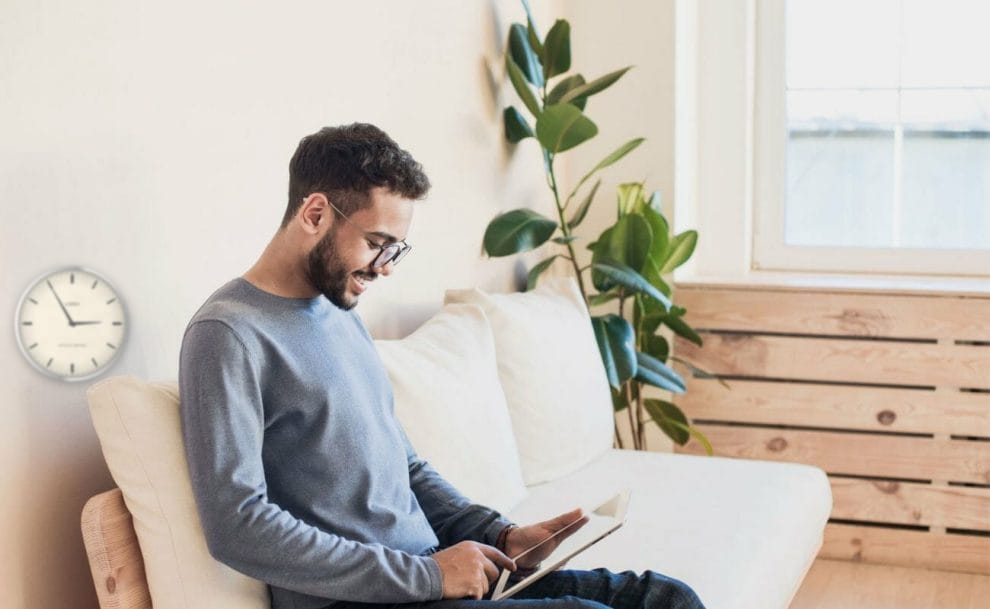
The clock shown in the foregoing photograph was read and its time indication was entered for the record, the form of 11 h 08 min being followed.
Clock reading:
2 h 55 min
